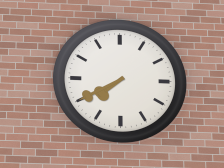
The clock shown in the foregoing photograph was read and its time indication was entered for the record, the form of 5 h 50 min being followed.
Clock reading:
7 h 40 min
